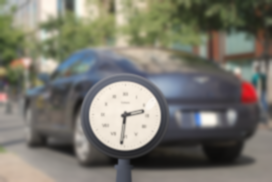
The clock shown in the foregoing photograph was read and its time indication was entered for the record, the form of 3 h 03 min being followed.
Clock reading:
2 h 31 min
